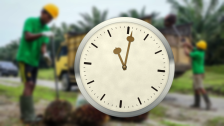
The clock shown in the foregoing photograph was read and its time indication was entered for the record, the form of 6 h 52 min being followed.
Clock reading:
11 h 01 min
